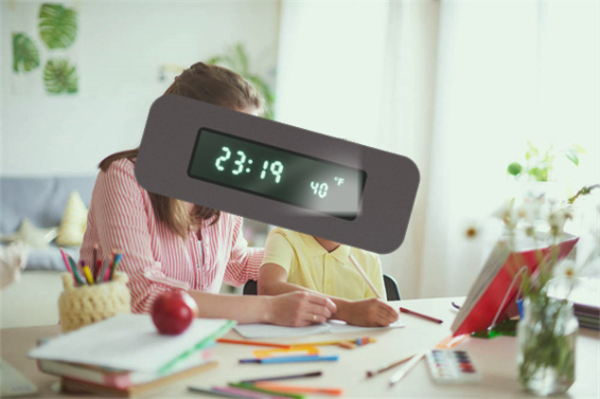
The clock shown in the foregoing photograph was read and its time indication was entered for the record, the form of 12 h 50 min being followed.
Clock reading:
23 h 19 min
